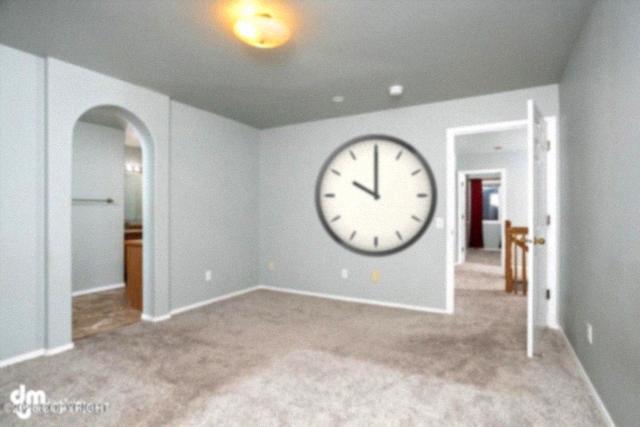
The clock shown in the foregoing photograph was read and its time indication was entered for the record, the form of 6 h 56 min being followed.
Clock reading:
10 h 00 min
